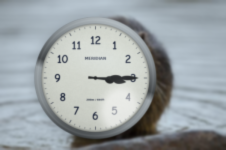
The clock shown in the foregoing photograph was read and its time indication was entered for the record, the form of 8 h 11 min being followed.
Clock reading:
3 h 15 min
